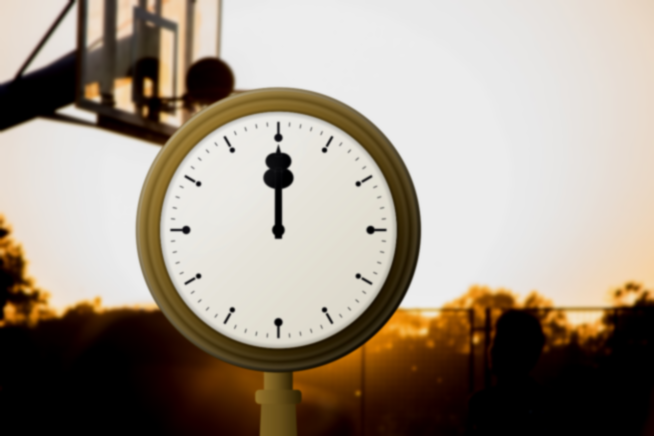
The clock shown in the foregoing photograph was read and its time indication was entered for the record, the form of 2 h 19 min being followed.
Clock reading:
12 h 00 min
